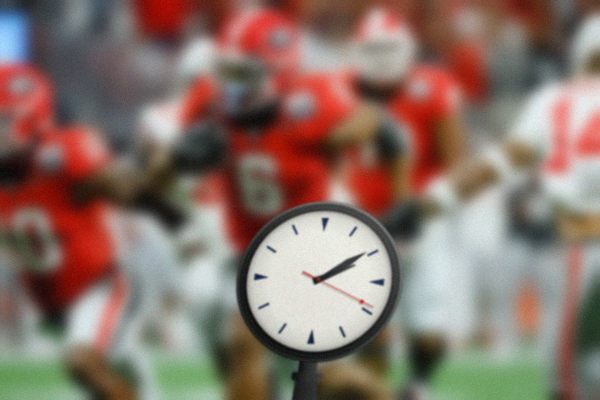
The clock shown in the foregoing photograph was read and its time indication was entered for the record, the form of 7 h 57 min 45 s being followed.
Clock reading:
2 h 09 min 19 s
